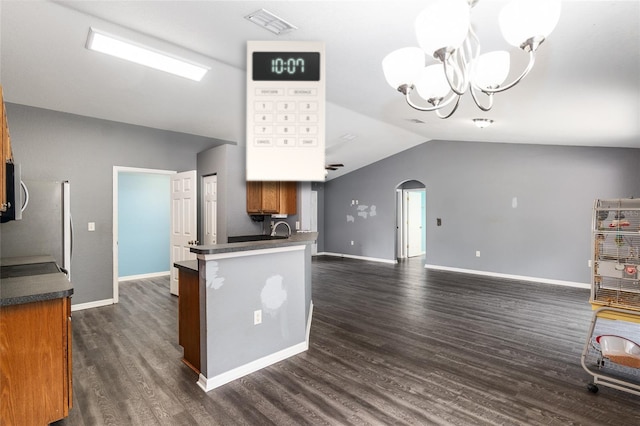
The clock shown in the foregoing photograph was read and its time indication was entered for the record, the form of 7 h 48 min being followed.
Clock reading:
10 h 07 min
